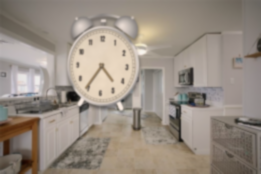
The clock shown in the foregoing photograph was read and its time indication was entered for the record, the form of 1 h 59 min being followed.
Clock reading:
4 h 36 min
